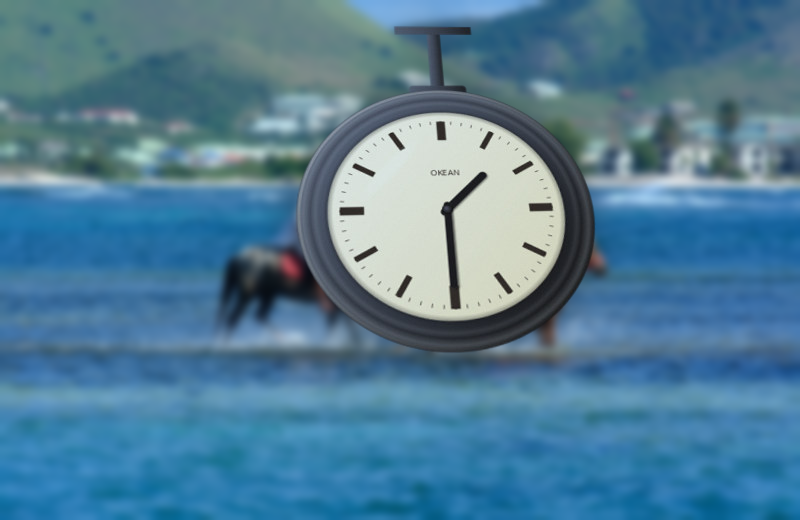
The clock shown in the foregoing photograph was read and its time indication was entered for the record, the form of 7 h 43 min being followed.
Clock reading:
1 h 30 min
